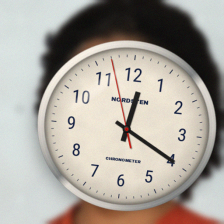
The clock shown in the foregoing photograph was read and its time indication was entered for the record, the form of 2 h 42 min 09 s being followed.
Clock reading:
12 h 19 min 57 s
